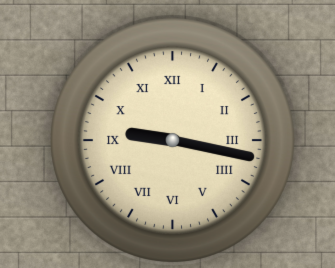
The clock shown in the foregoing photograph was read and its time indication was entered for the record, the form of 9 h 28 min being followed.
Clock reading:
9 h 17 min
